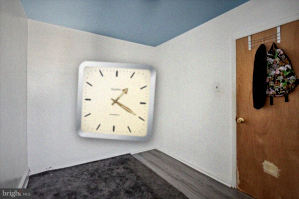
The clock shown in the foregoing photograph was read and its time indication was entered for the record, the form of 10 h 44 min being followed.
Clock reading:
1 h 20 min
